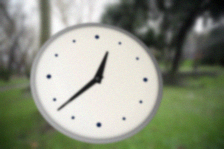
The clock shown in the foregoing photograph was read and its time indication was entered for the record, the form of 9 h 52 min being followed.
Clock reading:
12 h 38 min
